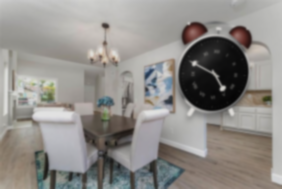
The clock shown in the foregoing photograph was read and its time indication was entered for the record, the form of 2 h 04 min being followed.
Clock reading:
4 h 49 min
